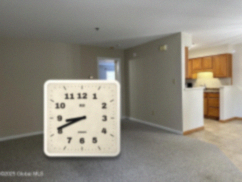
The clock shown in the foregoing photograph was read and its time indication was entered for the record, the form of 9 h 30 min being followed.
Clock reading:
8 h 41 min
